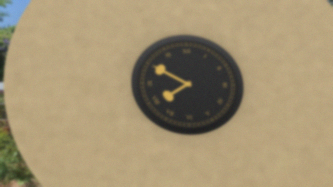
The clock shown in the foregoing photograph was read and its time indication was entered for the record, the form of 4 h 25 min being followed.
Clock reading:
7 h 50 min
